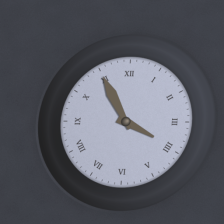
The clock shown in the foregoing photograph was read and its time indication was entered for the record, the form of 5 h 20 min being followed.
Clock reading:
3 h 55 min
